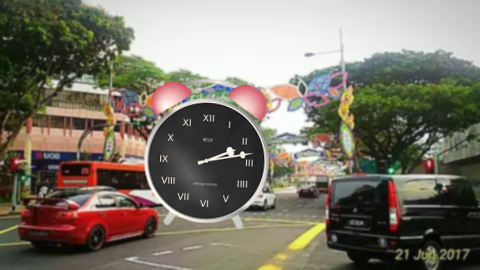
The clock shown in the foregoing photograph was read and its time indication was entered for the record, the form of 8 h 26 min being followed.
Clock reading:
2 h 13 min
